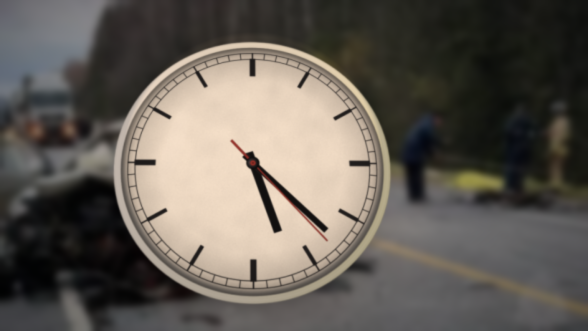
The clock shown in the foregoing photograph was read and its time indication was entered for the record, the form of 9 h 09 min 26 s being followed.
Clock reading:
5 h 22 min 23 s
